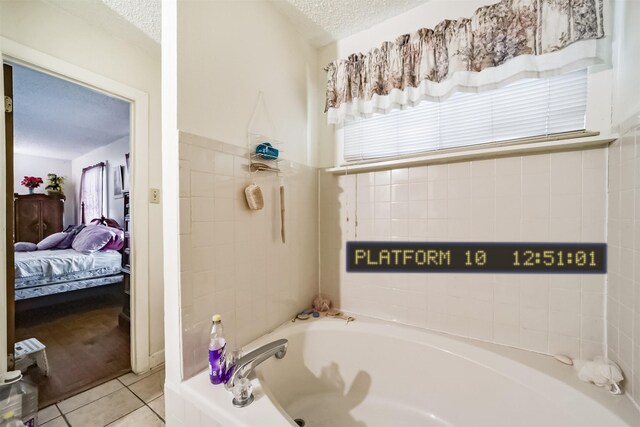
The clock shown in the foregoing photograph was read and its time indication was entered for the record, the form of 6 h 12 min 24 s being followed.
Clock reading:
12 h 51 min 01 s
